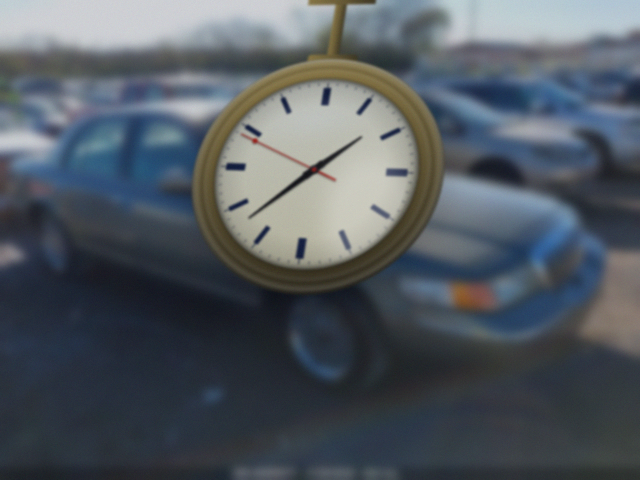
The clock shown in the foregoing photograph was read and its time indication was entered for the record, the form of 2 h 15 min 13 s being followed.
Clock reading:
1 h 37 min 49 s
